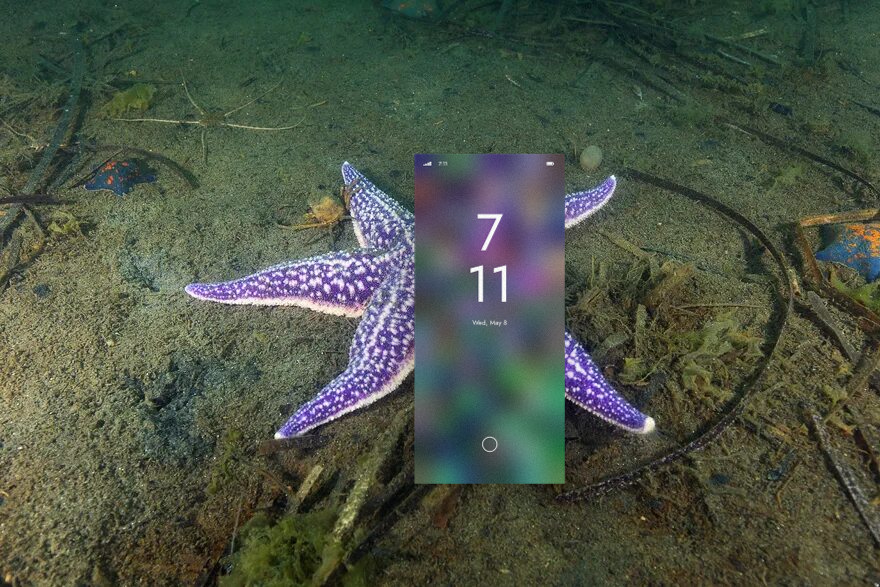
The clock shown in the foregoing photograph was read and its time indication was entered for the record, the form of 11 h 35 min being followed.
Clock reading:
7 h 11 min
